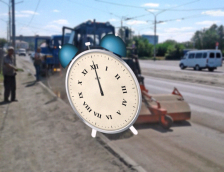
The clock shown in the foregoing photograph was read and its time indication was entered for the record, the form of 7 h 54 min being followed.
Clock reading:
12 h 00 min
